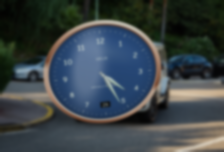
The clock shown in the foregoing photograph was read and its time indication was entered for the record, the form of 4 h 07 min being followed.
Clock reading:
4 h 26 min
